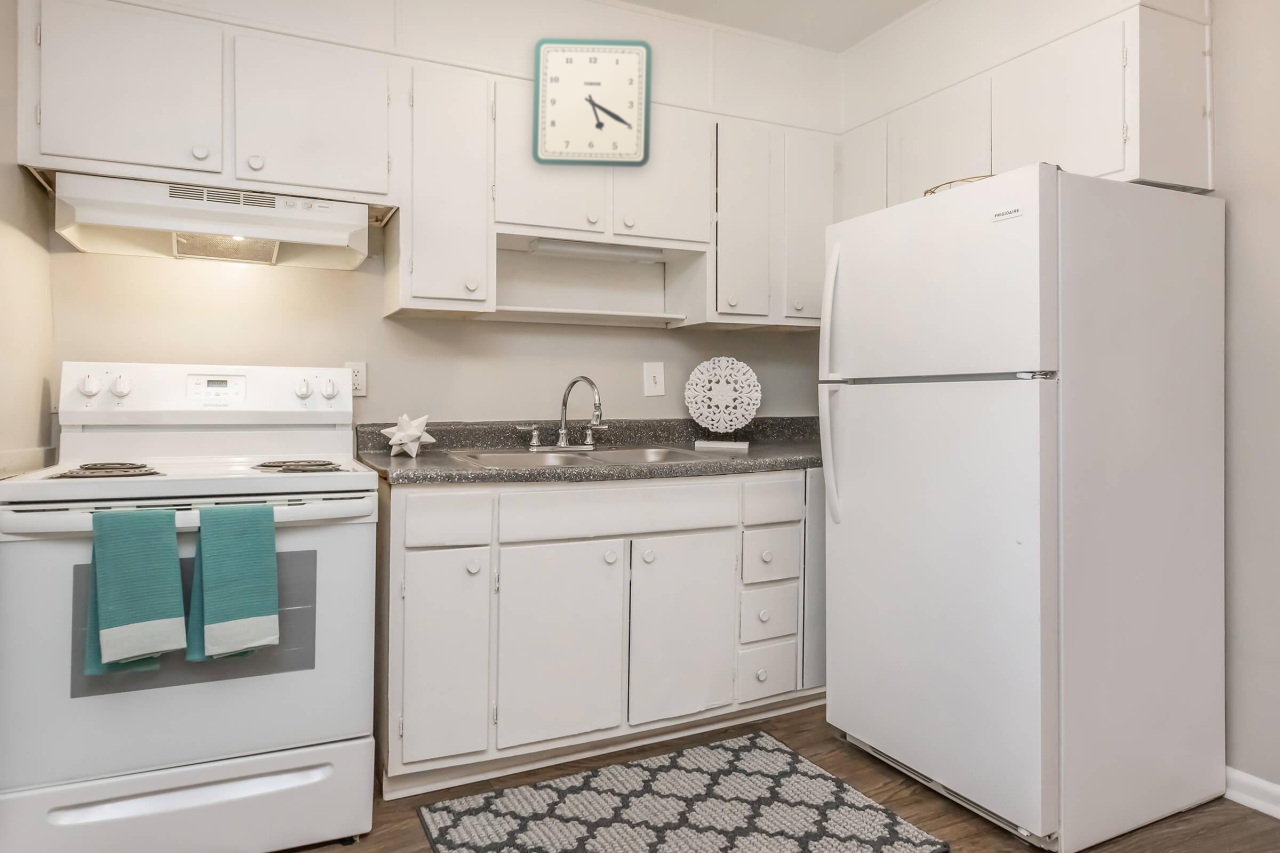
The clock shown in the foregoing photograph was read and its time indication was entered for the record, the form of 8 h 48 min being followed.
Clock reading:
5 h 20 min
